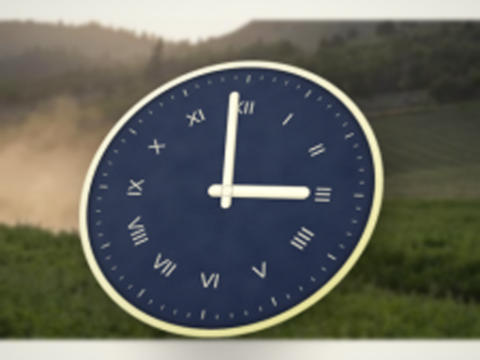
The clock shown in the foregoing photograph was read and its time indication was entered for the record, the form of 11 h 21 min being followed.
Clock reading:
2 h 59 min
